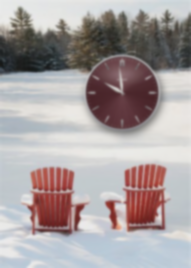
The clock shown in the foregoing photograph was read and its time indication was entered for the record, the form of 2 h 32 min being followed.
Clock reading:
9 h 59 min
